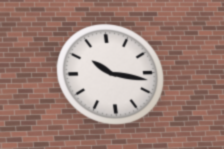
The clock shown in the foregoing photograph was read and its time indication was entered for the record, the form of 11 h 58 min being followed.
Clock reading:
10 h 17 min
